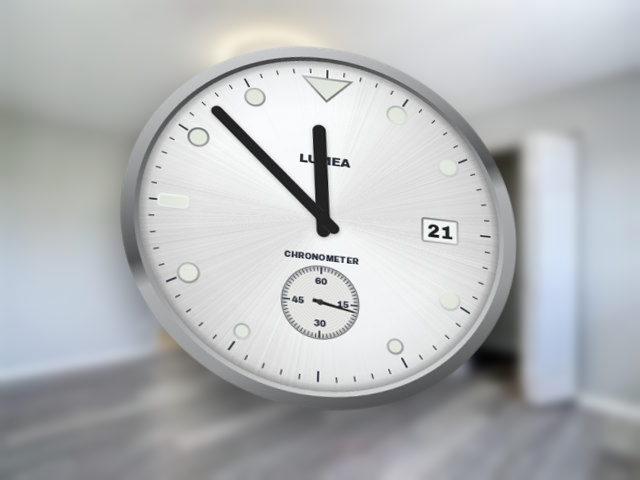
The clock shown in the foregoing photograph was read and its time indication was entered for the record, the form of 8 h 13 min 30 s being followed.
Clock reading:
11 h 52 min 17 s
